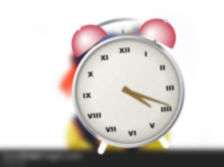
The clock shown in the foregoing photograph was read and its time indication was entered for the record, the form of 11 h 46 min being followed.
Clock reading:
4 h 19 min
